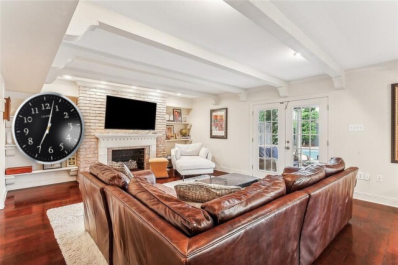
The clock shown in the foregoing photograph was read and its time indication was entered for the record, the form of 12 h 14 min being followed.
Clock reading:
7 h 03 min
